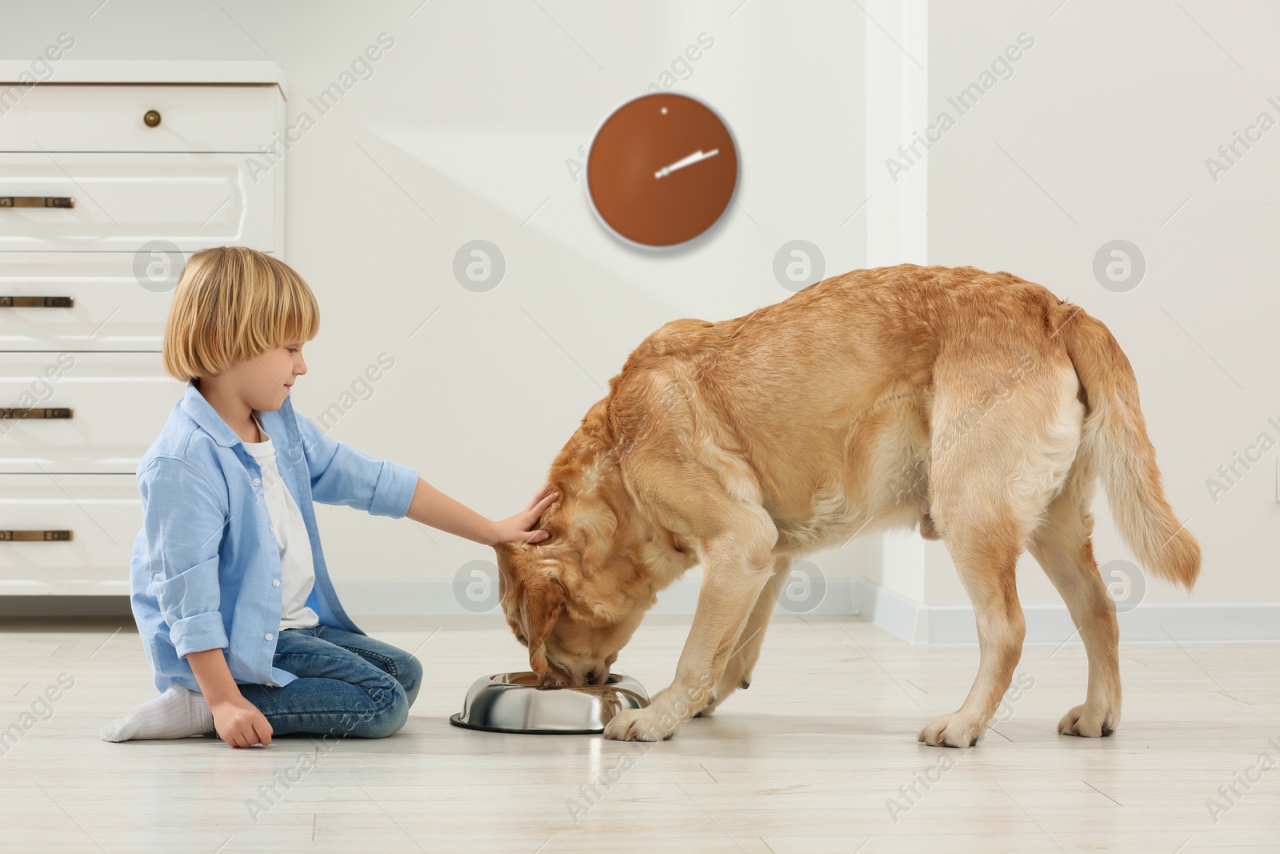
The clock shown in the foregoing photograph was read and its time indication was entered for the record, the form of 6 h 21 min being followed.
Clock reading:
2 h 12 min
